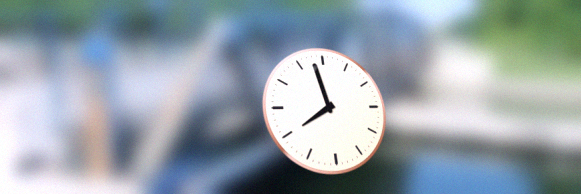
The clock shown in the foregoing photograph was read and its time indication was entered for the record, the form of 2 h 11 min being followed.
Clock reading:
7 h 58 min
